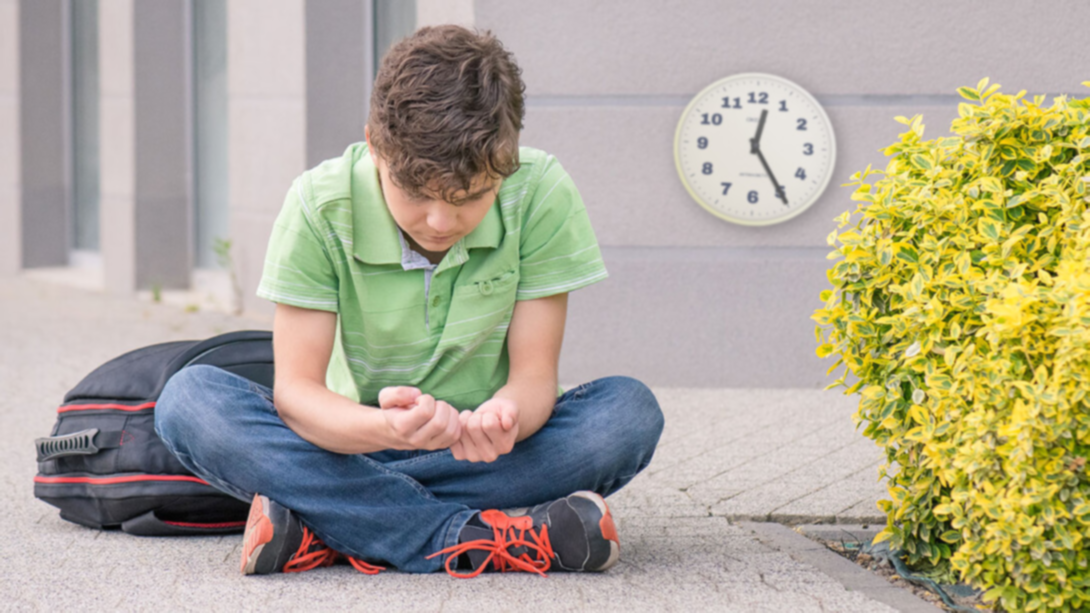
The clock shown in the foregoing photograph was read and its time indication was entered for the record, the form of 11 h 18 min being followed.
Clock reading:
12 h 25 min
